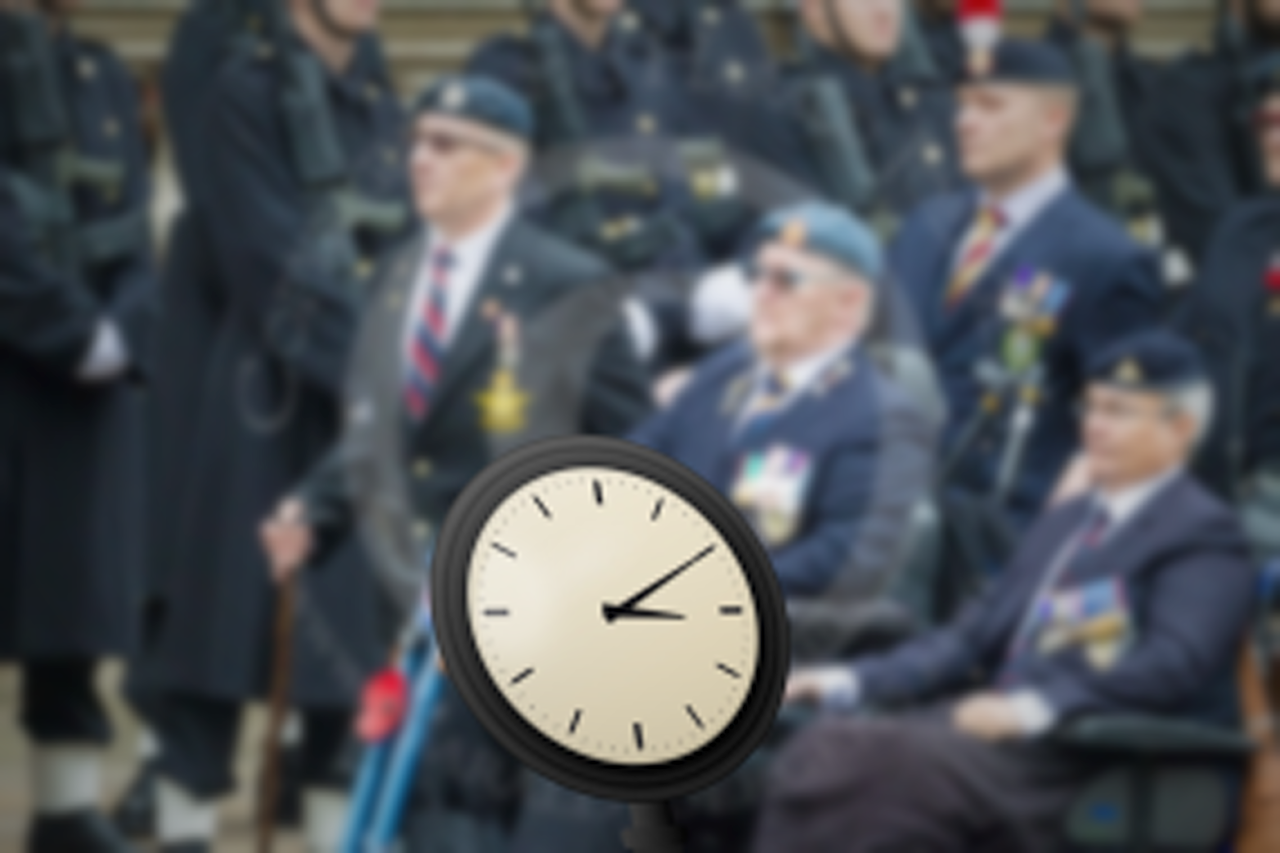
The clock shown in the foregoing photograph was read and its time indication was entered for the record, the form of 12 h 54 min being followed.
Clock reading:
3 h 10 min
